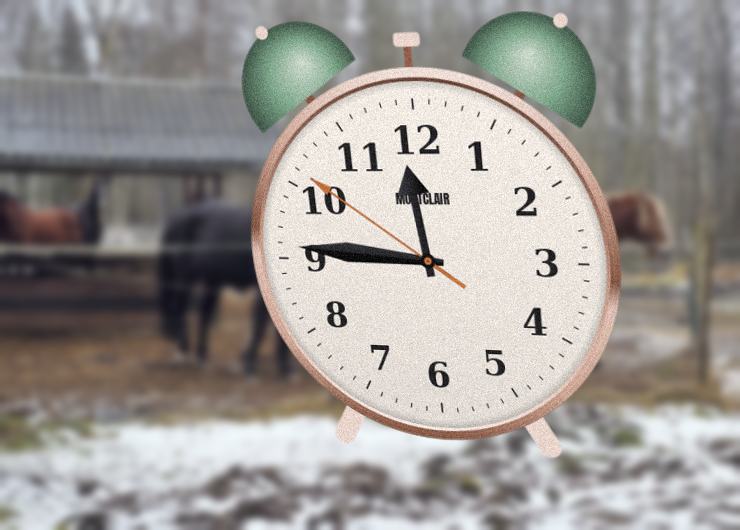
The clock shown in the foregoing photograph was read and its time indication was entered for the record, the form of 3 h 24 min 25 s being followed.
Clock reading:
11 h 45 min 51 s
